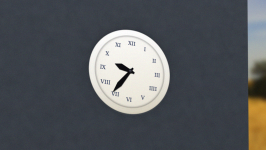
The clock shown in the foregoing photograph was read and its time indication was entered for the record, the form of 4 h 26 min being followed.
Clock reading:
9 h 36 min
